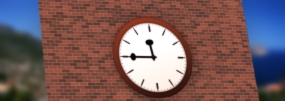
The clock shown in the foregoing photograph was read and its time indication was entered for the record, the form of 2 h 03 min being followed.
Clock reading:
11 h 45 min
